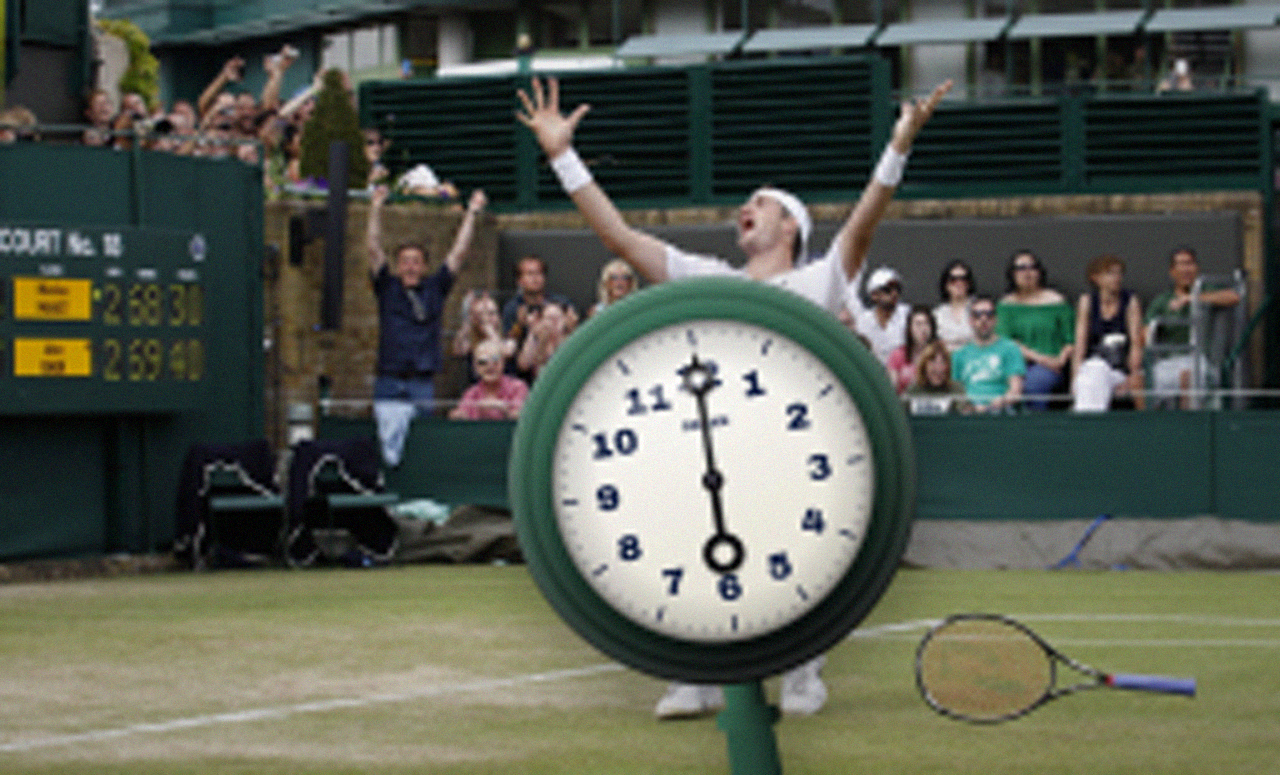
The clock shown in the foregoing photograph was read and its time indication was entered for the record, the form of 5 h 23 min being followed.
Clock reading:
6 h 00 min
